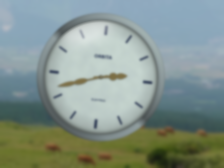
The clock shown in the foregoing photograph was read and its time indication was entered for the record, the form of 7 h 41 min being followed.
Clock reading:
2 h 42 min
